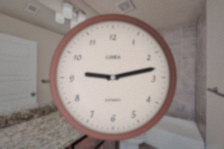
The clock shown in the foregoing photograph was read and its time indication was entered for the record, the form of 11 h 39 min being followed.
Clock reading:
9 h 13 min
